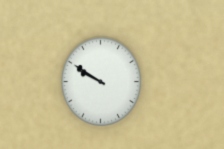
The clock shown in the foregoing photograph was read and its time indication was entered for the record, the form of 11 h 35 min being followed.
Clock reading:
9 h 50 min
